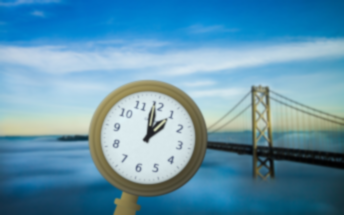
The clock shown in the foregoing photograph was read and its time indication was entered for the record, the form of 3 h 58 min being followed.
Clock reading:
12 h 59 min
